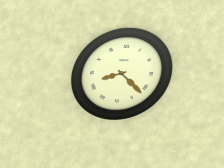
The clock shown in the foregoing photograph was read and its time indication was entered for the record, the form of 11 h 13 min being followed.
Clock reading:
8 h 22 min
